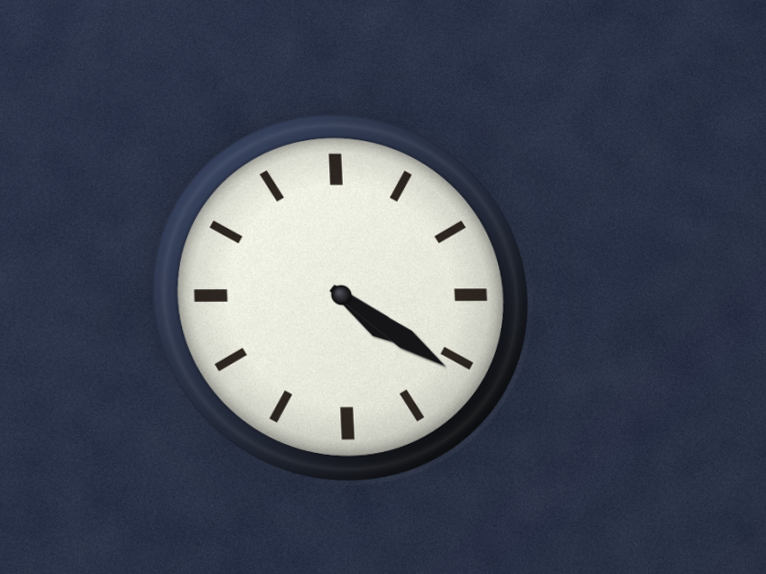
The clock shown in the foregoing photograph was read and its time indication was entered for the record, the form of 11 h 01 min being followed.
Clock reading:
4 h 21 min
